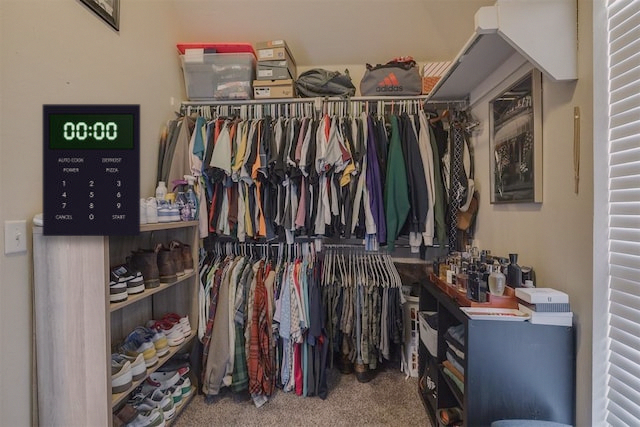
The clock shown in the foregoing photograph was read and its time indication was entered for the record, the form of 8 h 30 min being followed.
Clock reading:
0 h 00 min
